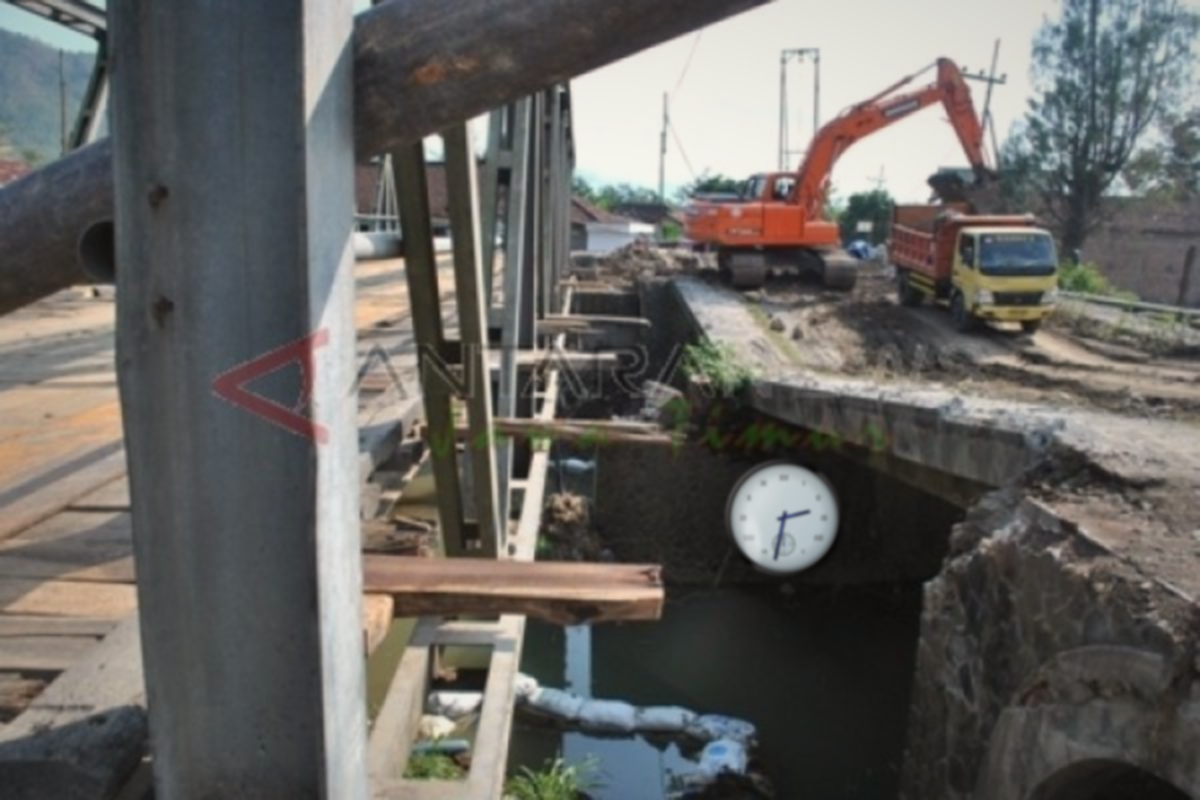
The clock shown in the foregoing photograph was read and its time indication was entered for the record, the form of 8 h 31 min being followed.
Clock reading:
2 h 32 min
